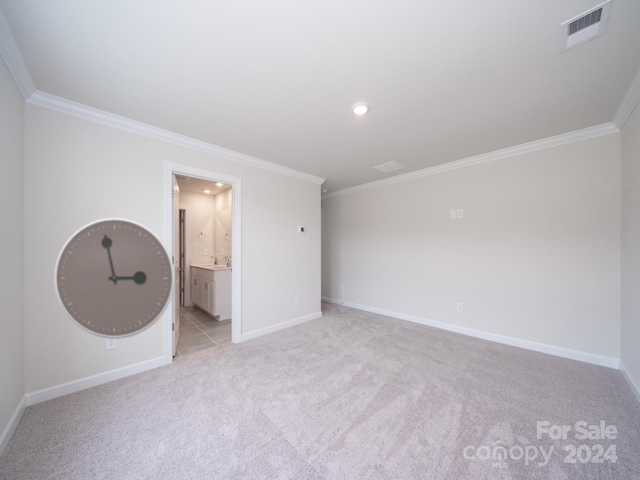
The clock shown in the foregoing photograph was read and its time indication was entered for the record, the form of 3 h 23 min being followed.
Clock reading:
2 h 58 min
